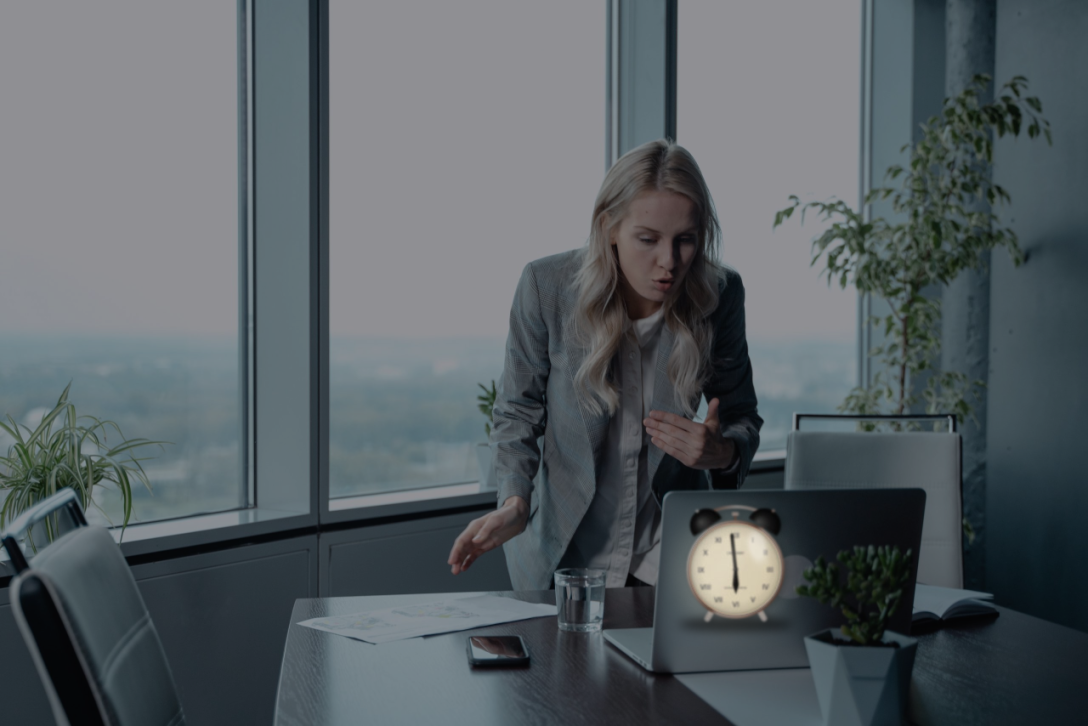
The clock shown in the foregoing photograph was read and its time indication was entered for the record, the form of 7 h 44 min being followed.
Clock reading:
5 h 59 min
